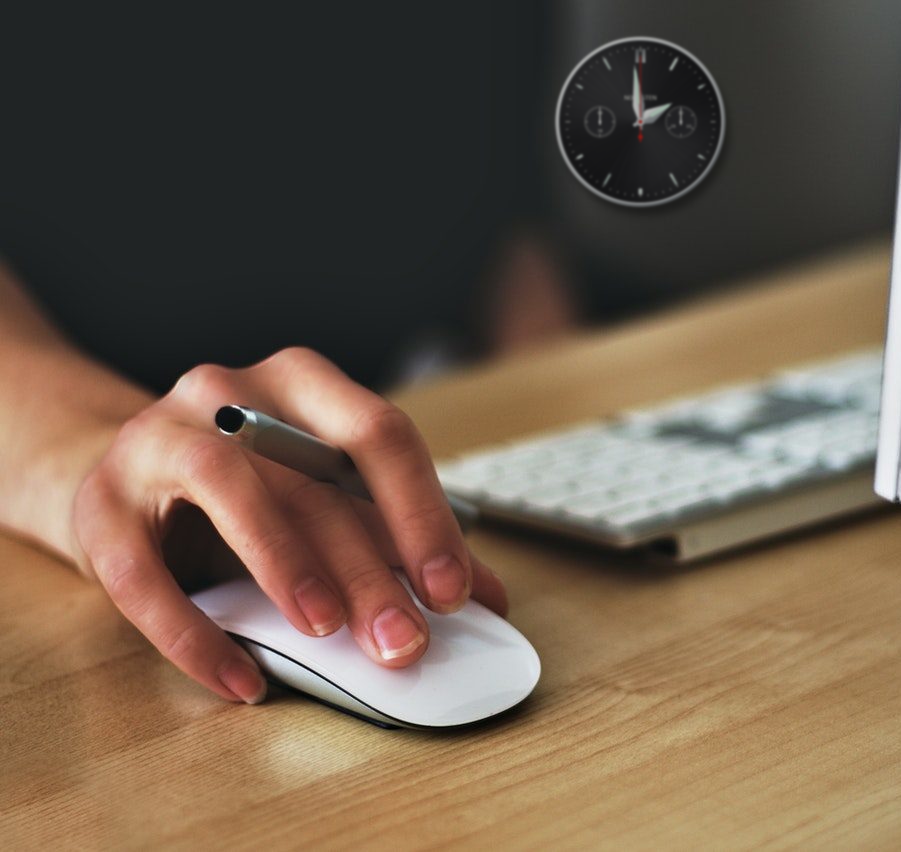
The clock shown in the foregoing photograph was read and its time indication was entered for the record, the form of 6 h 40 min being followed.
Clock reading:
1 h 59 min
